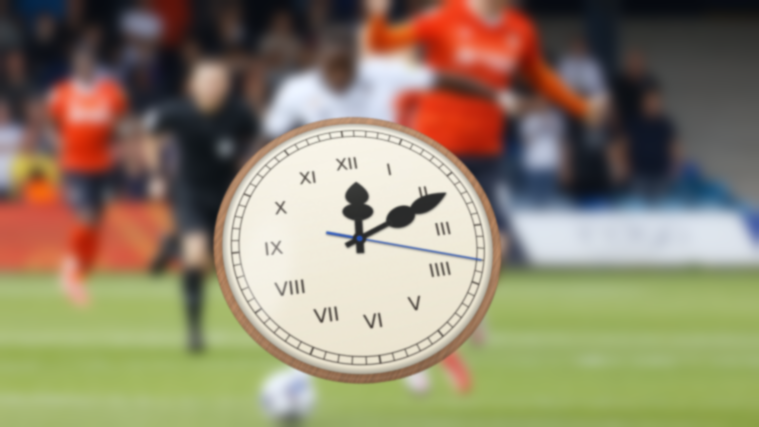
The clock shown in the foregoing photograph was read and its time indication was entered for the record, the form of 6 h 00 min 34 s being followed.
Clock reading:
12 h 11 min 18 s
